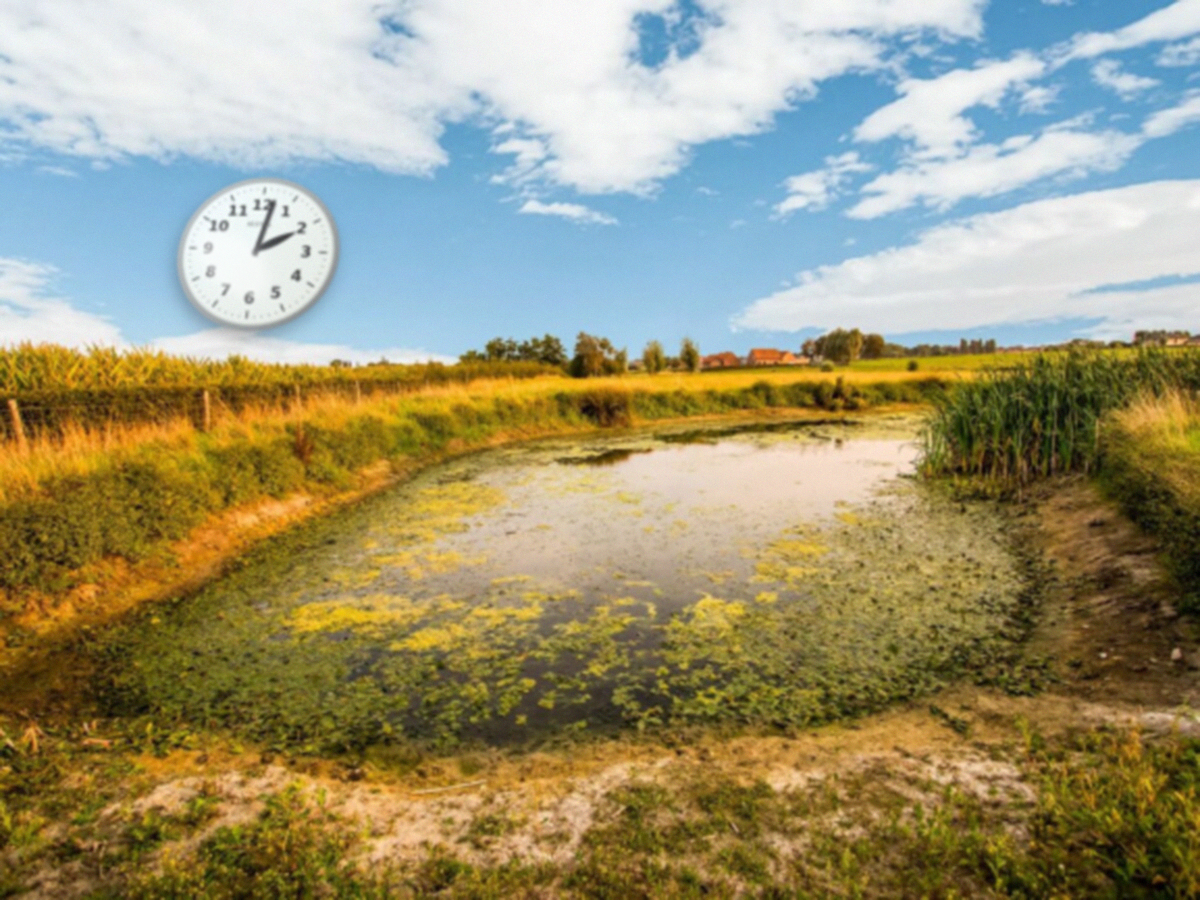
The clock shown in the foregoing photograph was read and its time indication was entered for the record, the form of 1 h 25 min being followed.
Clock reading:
2 h 02 min
